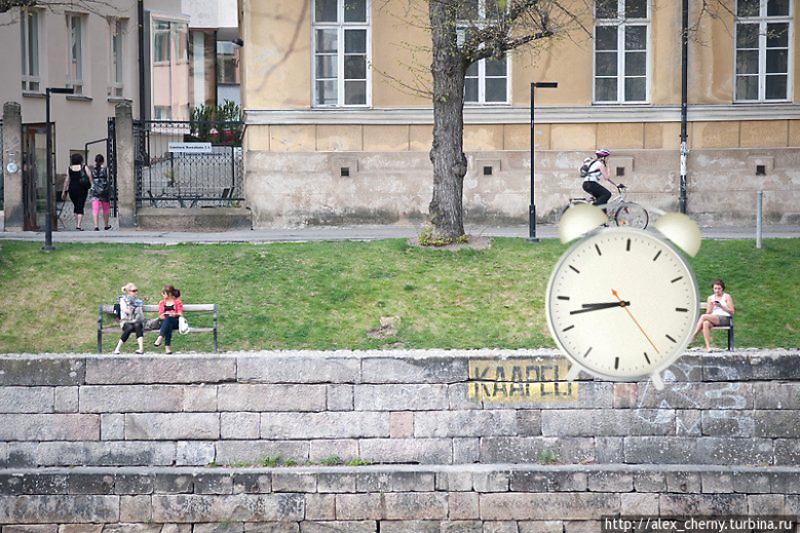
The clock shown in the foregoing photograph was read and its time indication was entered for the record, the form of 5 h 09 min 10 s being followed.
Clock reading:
8 h 42 min 23 s
